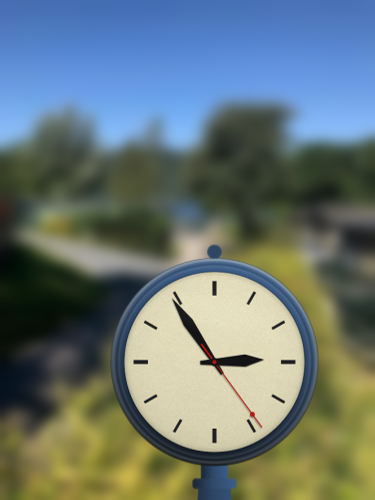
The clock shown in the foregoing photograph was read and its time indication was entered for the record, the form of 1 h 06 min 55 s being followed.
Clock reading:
2 h 54 min 24 s
